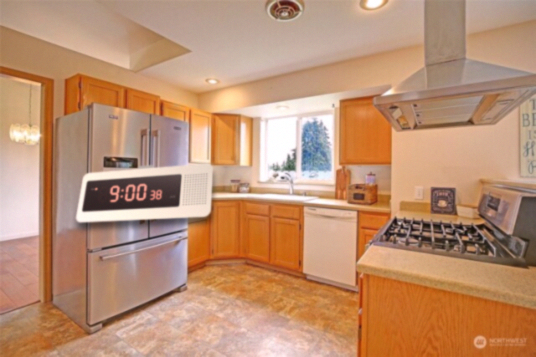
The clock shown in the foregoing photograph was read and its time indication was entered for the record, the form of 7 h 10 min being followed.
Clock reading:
9 h 00 min
